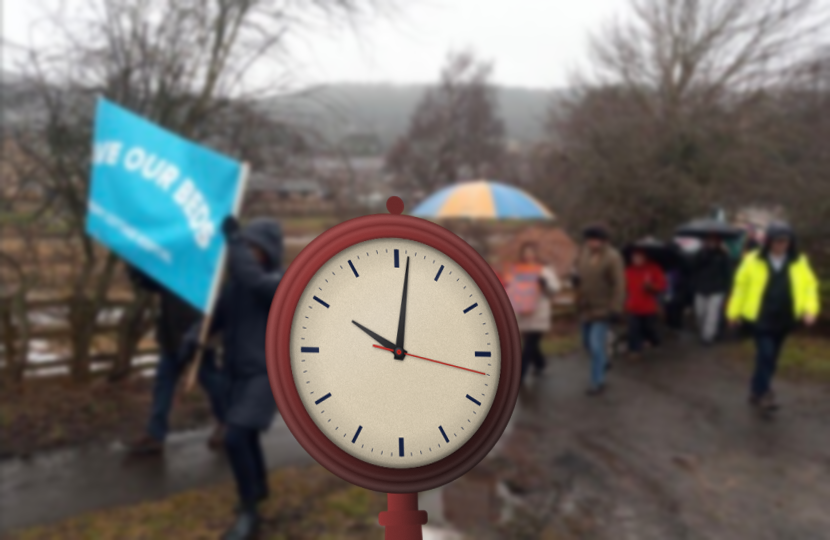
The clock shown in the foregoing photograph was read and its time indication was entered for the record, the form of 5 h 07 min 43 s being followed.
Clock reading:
10 h 01 min 17 s
